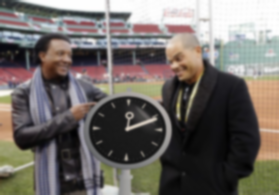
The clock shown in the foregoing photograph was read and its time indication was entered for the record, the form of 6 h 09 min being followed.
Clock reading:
12 h 11 min
